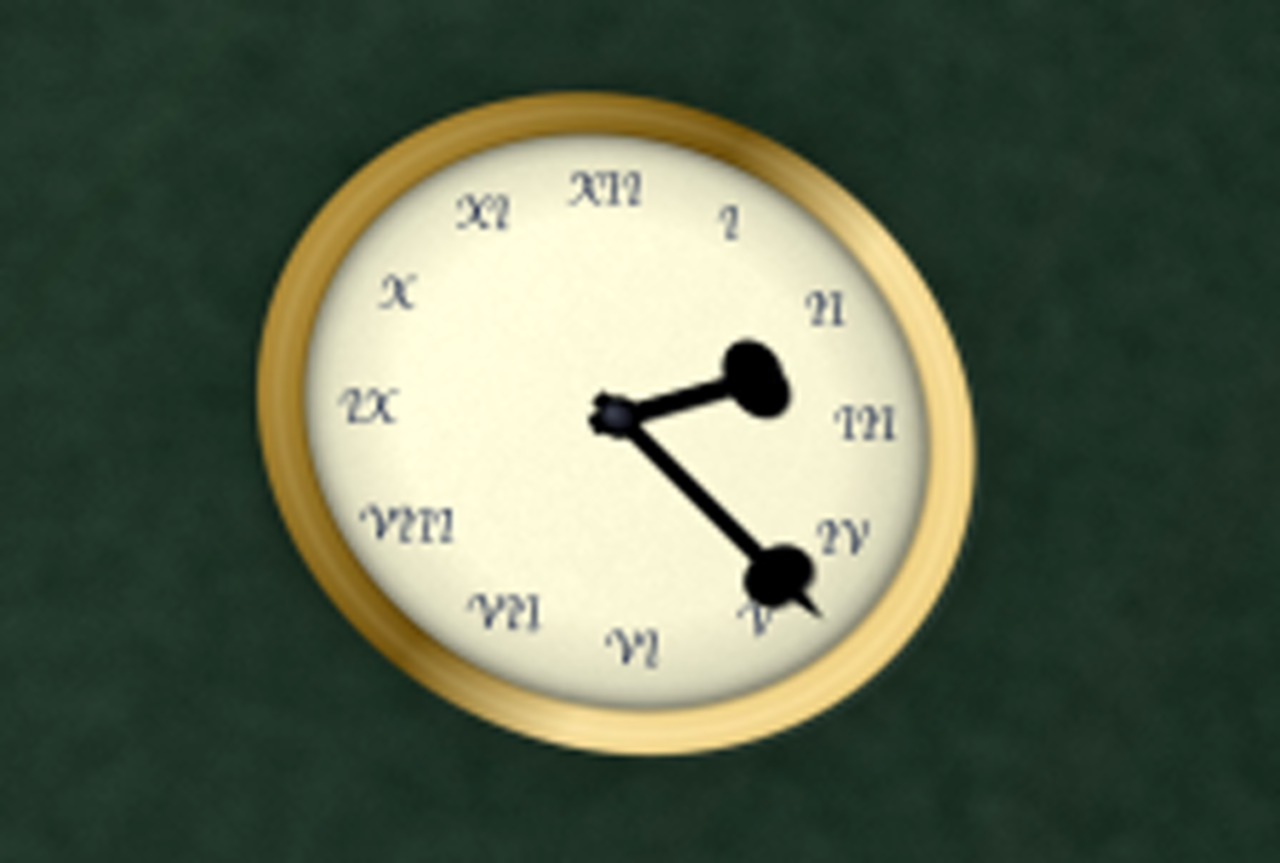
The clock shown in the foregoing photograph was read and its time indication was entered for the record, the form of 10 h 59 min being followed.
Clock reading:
2 h 23 min
